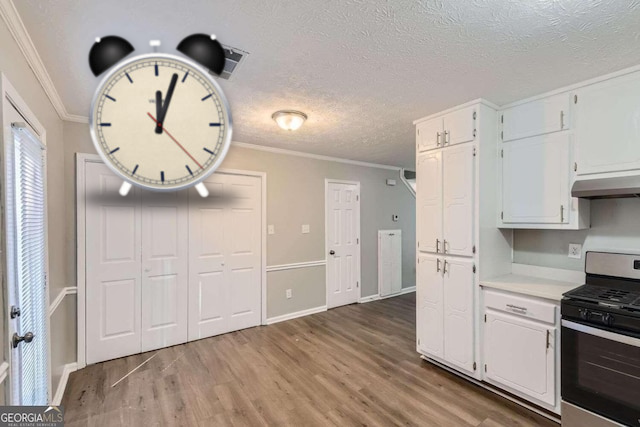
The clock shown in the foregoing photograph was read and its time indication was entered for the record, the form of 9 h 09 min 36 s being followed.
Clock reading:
12 h 03 min 23 s
